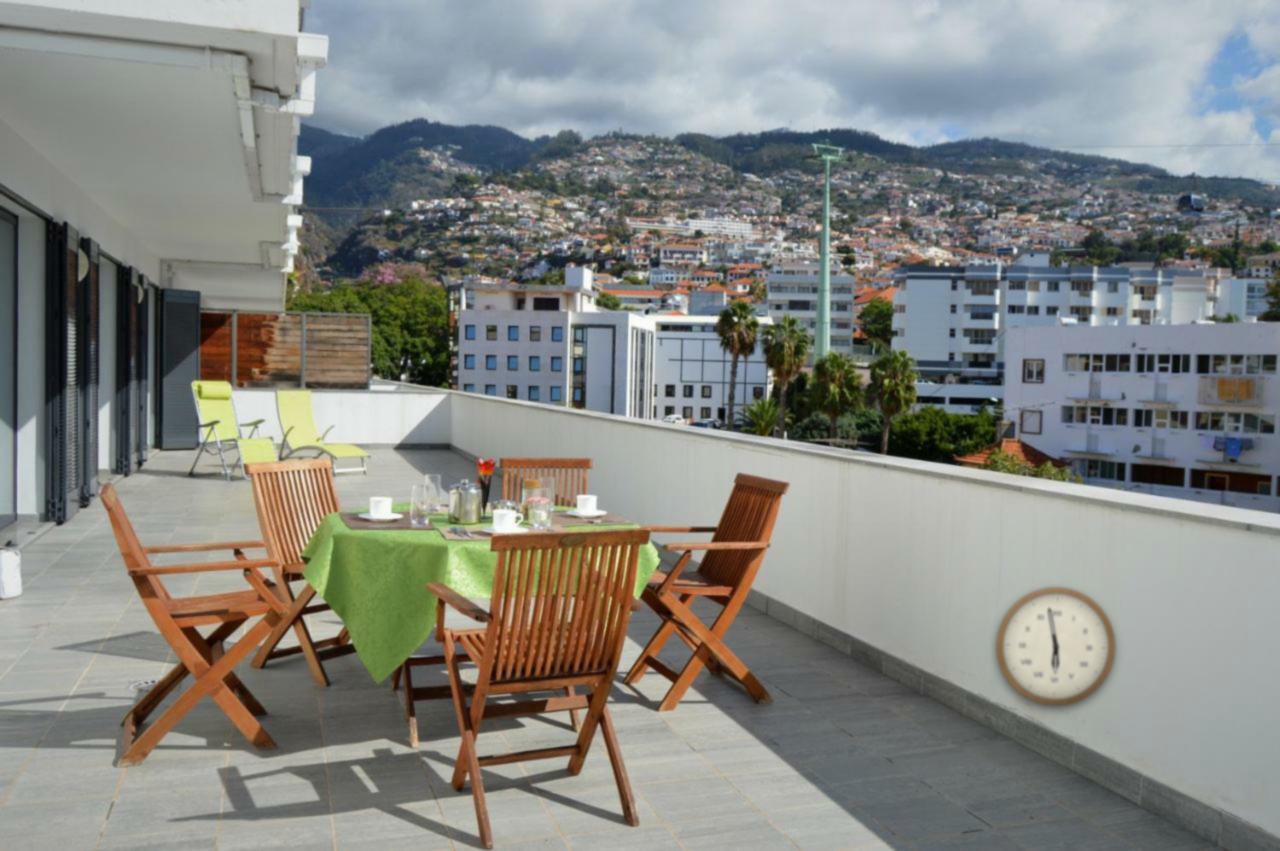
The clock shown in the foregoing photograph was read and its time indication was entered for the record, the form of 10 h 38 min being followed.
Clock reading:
5 h 58 min
